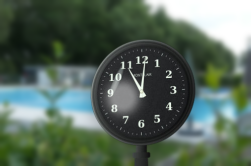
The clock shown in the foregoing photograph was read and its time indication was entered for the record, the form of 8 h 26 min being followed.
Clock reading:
11 h 01 min
